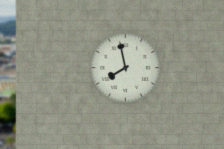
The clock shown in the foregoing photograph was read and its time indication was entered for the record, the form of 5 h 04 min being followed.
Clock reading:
7 h 58 min
